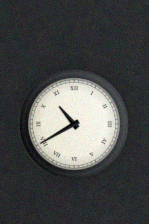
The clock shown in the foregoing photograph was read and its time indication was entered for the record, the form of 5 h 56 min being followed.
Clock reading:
10 h 40 min
